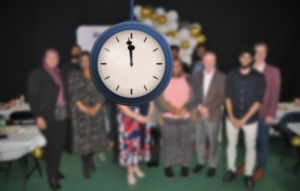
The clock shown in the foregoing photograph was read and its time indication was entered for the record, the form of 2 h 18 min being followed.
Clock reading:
11 h 59 min
